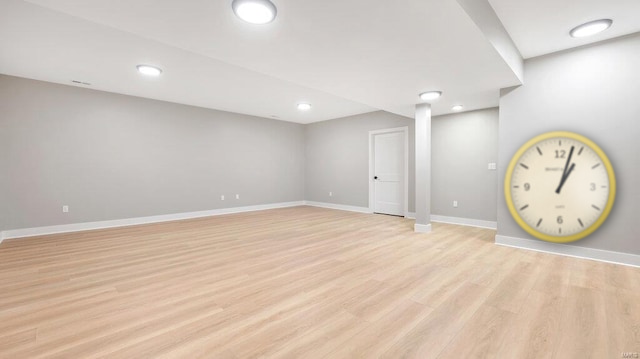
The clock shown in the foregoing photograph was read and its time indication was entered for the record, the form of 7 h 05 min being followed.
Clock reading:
1 h 03 min
